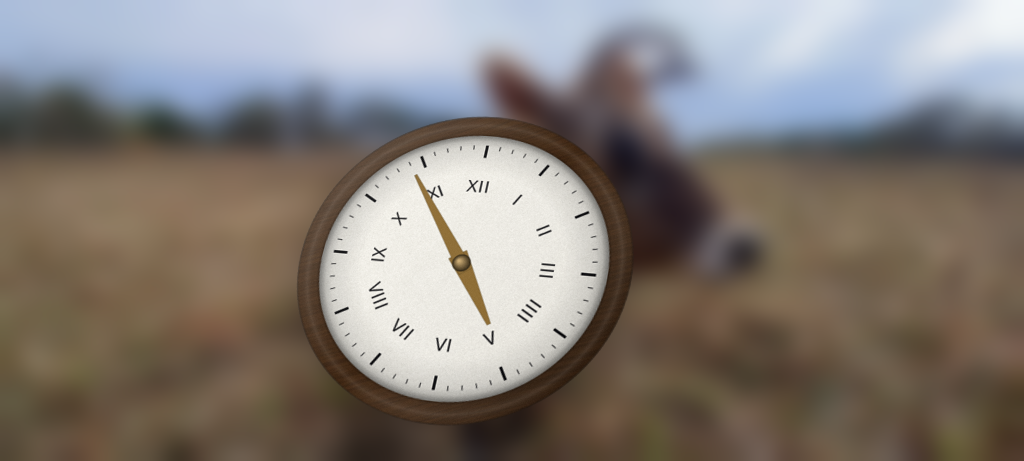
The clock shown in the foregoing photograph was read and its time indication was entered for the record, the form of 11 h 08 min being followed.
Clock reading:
4 h 54 min
